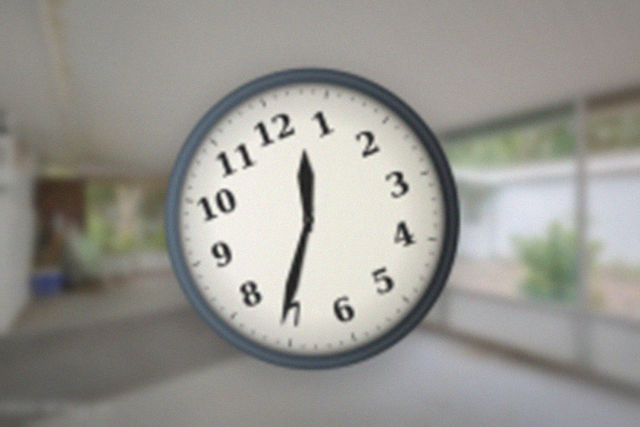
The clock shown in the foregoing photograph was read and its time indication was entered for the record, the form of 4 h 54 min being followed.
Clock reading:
12 h 36 min
